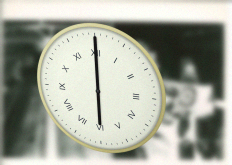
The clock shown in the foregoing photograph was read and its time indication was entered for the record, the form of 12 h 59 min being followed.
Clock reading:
6 h 00 min
